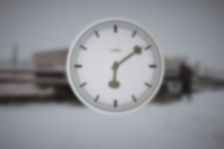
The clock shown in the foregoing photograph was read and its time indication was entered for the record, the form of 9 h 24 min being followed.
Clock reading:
6 h 09 min
